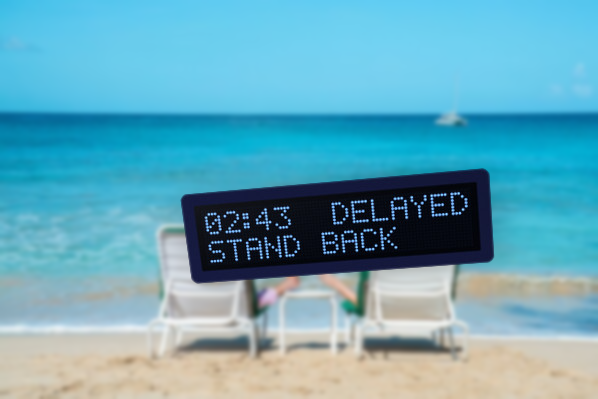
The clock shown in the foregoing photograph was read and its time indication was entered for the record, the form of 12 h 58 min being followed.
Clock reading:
2 h 43 min
